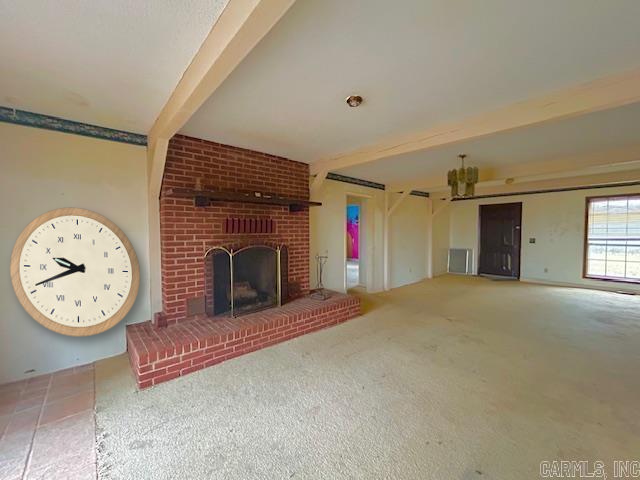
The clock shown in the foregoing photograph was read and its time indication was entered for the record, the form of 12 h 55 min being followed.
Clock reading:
9 h 41 min
